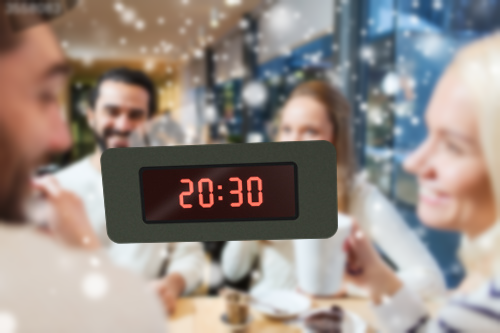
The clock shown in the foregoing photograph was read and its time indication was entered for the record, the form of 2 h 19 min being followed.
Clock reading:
20 h 30 min
